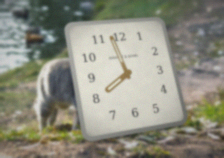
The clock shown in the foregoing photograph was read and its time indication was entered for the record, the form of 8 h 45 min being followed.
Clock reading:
7 h 58 min
